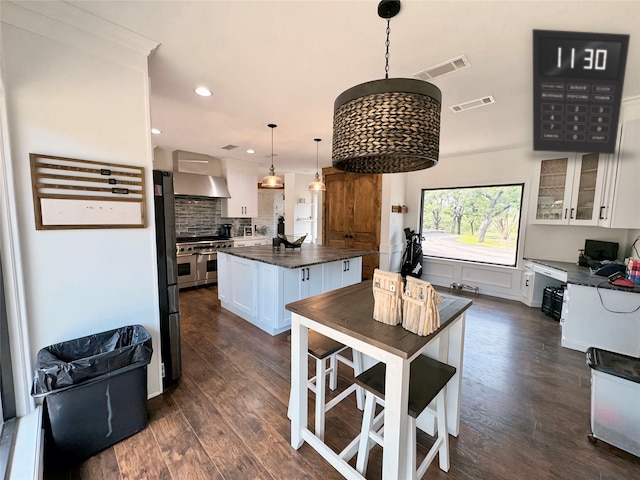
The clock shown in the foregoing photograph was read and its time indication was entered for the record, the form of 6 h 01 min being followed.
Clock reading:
11 h 30 min
